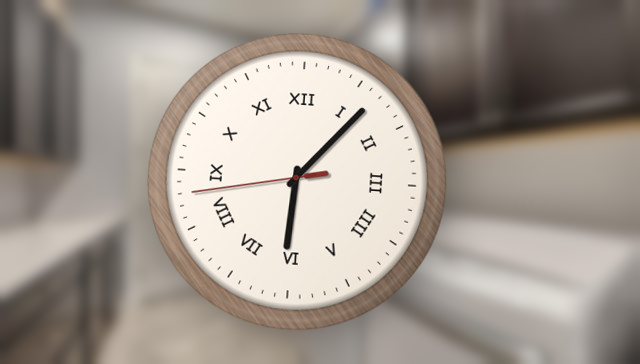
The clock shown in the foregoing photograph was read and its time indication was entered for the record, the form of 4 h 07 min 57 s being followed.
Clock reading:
6 h 06 min 43 s
